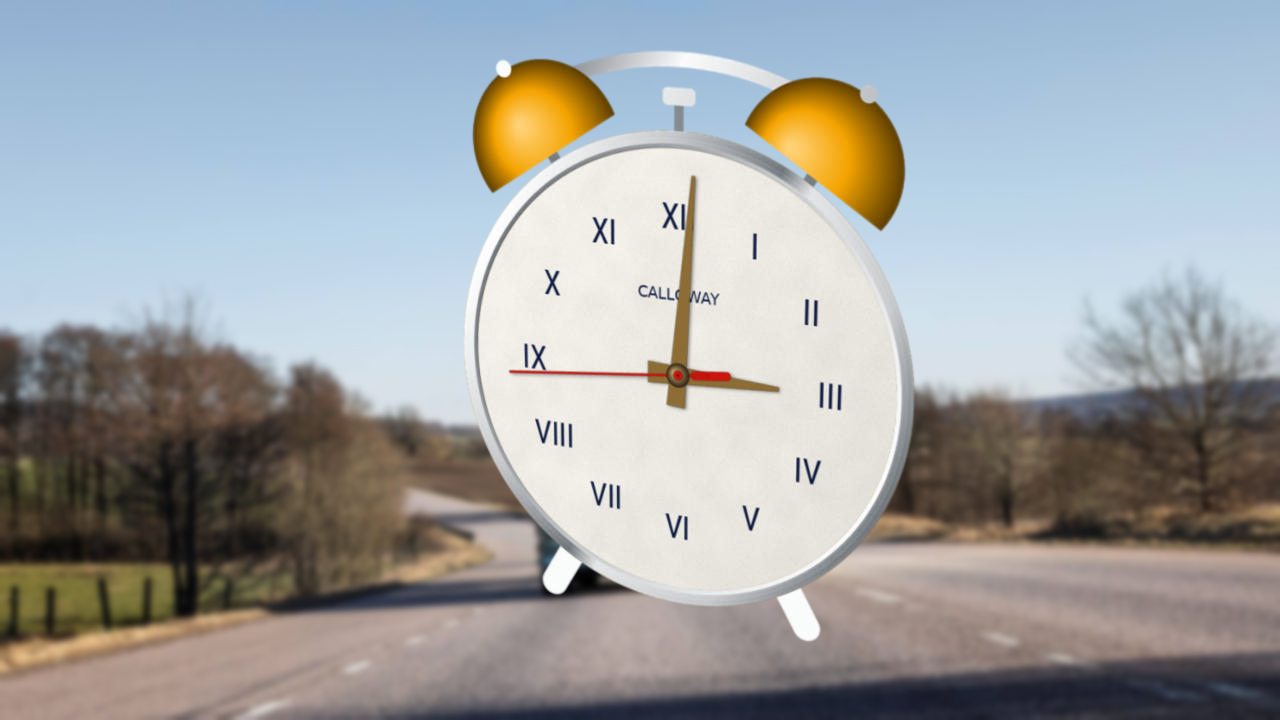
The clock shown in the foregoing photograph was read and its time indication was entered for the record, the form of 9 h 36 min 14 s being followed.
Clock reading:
3 h 00 min 44 s
